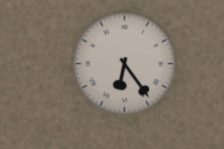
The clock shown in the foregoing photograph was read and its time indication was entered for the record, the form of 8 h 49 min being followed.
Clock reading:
6 h 24 min
